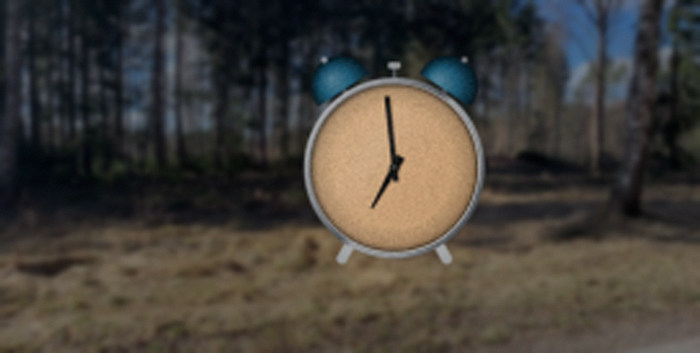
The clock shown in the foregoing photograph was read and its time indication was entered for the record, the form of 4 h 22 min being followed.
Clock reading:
6 h 59 min
